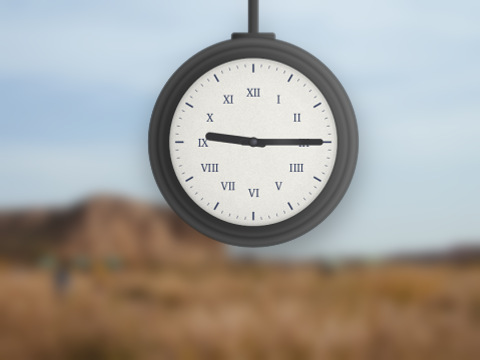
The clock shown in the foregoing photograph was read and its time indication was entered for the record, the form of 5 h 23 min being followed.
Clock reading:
9 h 15 min
